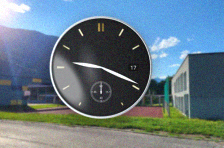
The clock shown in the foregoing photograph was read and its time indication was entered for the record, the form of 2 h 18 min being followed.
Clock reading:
9 h 19 min
